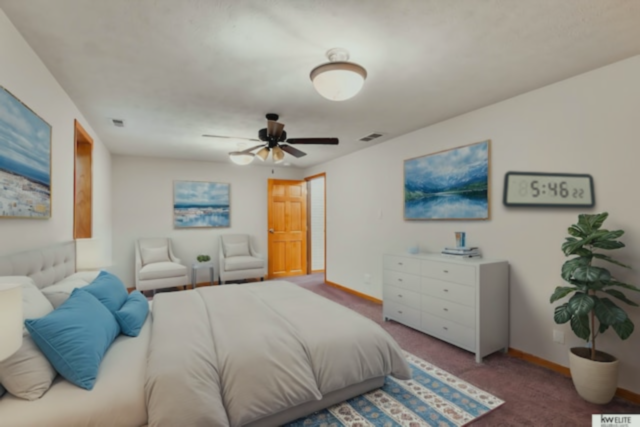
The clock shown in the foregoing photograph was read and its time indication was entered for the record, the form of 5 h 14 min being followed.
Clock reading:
5 h 46 min
